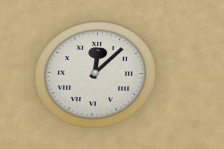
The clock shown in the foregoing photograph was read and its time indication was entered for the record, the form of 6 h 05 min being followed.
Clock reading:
12 h 07 min
